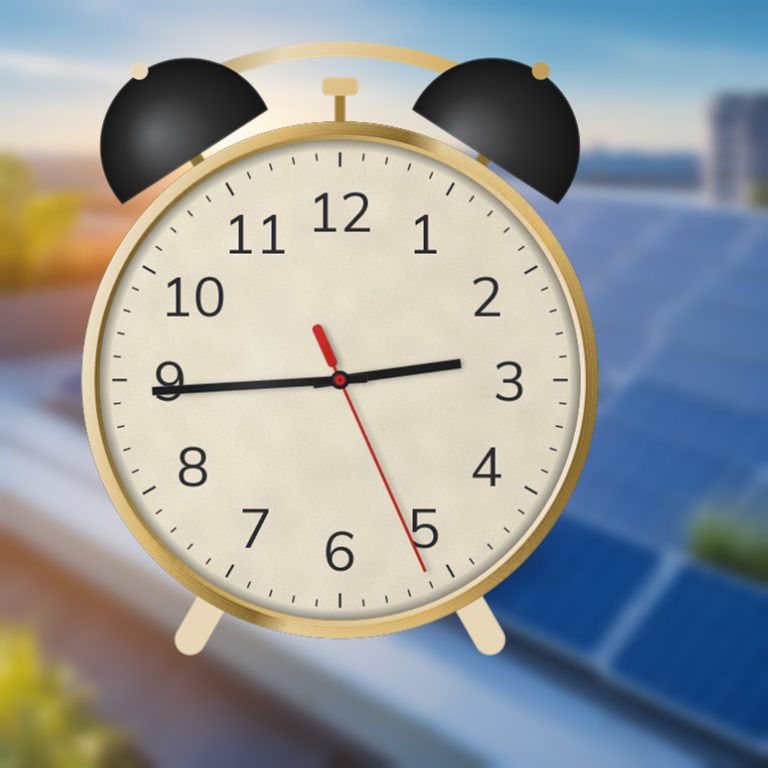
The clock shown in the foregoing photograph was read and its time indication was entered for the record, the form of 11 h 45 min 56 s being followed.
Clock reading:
2 h 44 min 26 s
